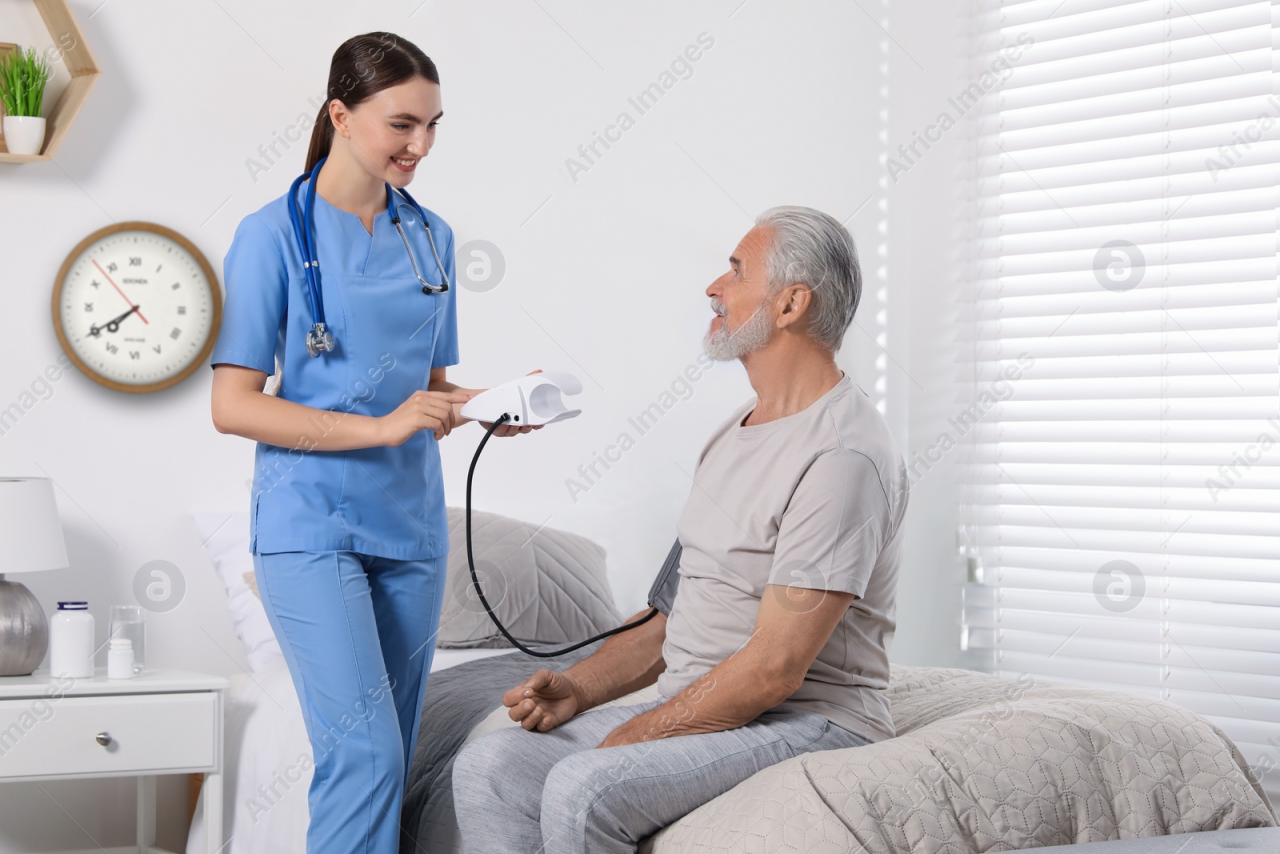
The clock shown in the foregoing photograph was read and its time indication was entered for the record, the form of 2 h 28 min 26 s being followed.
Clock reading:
7 h 39 min 53 s
